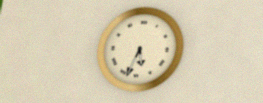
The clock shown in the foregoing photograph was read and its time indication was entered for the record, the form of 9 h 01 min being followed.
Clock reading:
5 h 33 min
